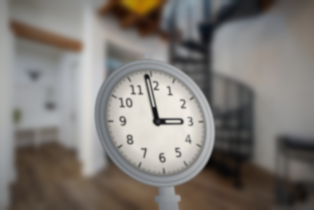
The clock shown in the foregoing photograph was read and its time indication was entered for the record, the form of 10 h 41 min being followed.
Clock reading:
2 h 59 min
